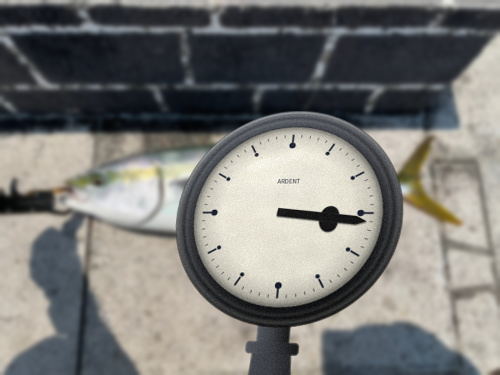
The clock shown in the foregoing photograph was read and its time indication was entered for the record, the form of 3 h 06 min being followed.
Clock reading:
3 h 16 min
